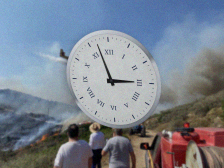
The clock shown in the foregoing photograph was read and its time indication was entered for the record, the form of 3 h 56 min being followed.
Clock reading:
2 h 57 min
